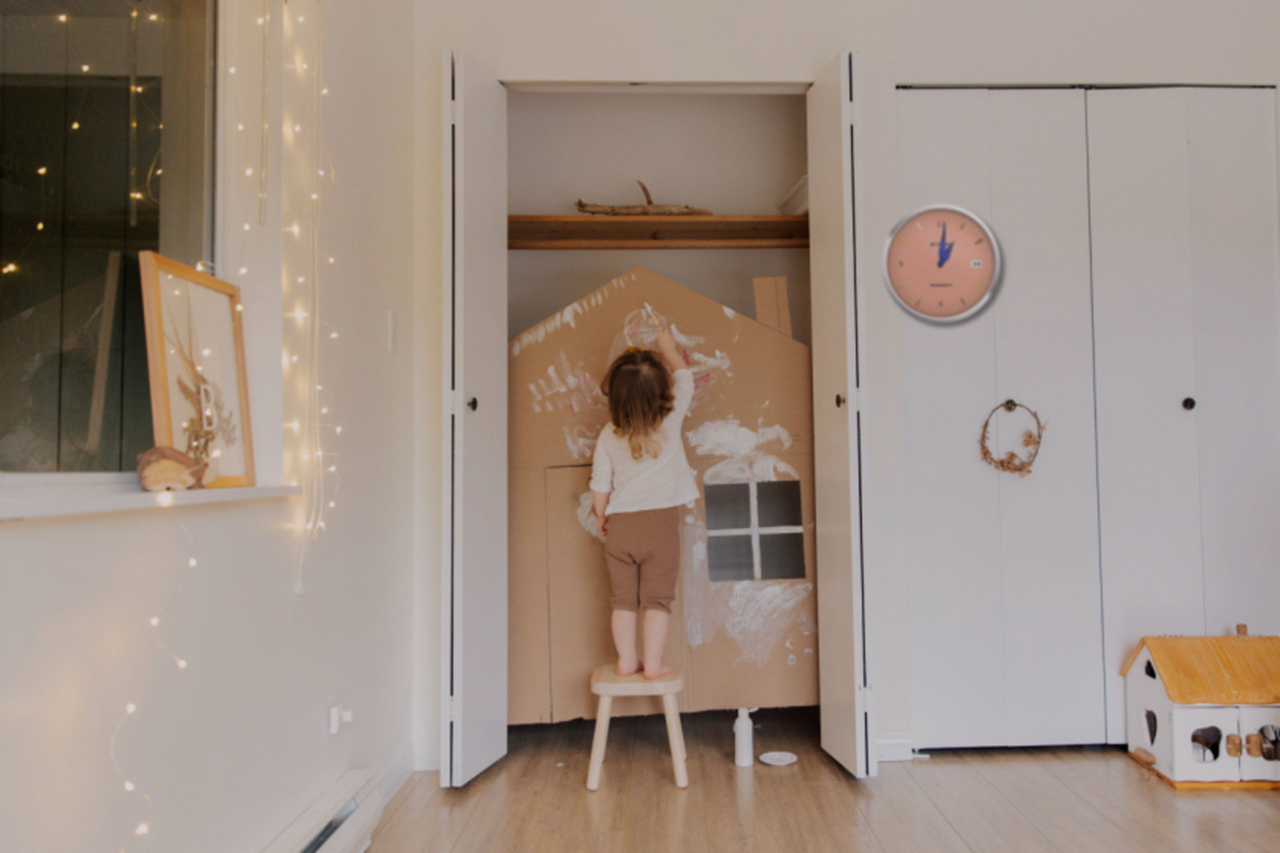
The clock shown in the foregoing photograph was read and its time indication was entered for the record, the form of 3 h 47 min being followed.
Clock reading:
1 h 01 min
